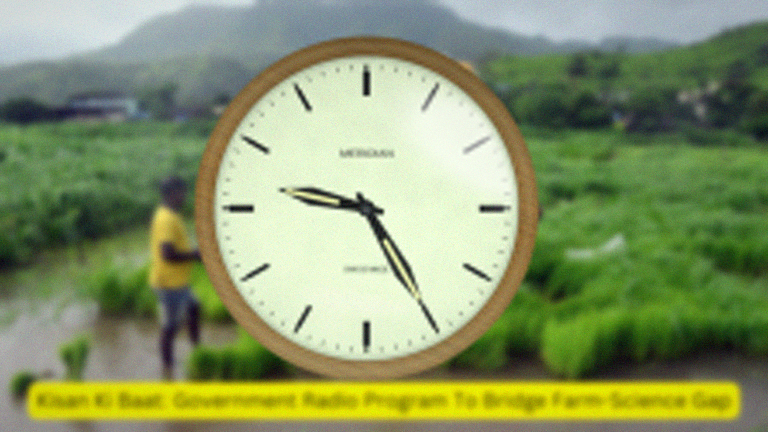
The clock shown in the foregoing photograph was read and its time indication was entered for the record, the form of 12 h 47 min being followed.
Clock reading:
9 h 25 min
